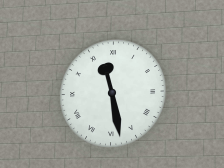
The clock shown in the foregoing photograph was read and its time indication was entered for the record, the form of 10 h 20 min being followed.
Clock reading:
11 h 28 min
